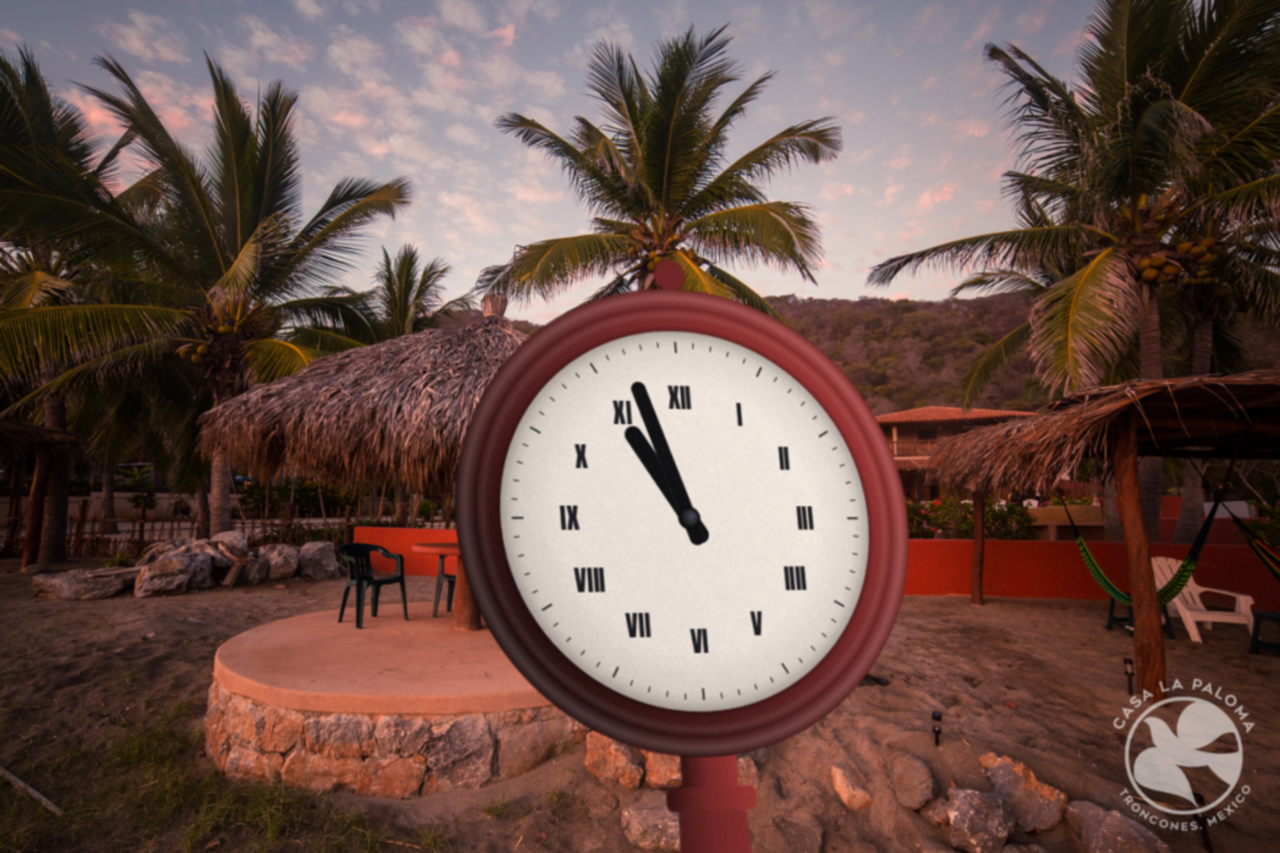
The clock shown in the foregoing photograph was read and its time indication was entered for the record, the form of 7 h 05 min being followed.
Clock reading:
10 h 57 min
